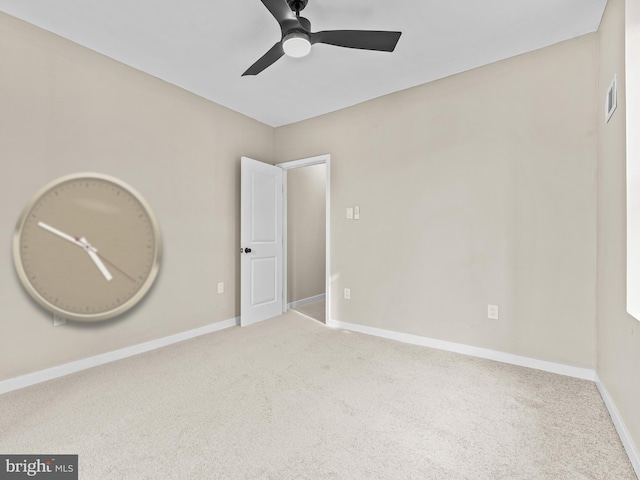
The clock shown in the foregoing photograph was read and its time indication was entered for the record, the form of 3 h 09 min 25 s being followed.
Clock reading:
4 h 49 min 21 s
